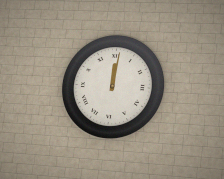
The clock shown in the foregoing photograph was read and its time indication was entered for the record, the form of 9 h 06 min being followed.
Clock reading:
12 h 01 min
